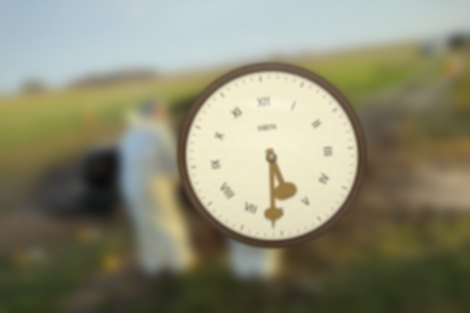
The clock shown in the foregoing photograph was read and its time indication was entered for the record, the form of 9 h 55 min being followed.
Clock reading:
5 h 31 min
